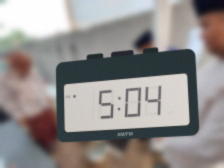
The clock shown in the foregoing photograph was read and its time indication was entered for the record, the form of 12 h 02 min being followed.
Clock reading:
5 h 04 min
